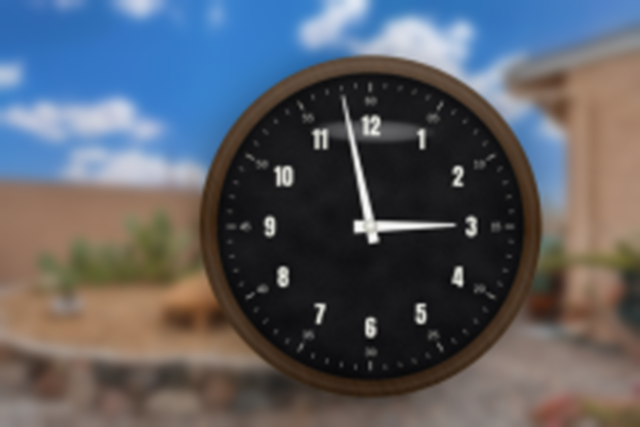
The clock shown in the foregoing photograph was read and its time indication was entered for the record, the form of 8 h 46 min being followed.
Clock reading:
2 h 58 min
